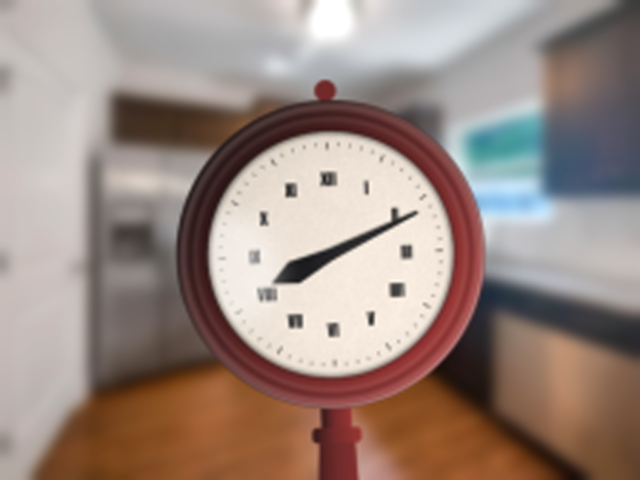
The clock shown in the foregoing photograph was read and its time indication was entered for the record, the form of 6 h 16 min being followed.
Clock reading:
8 h 11 min
